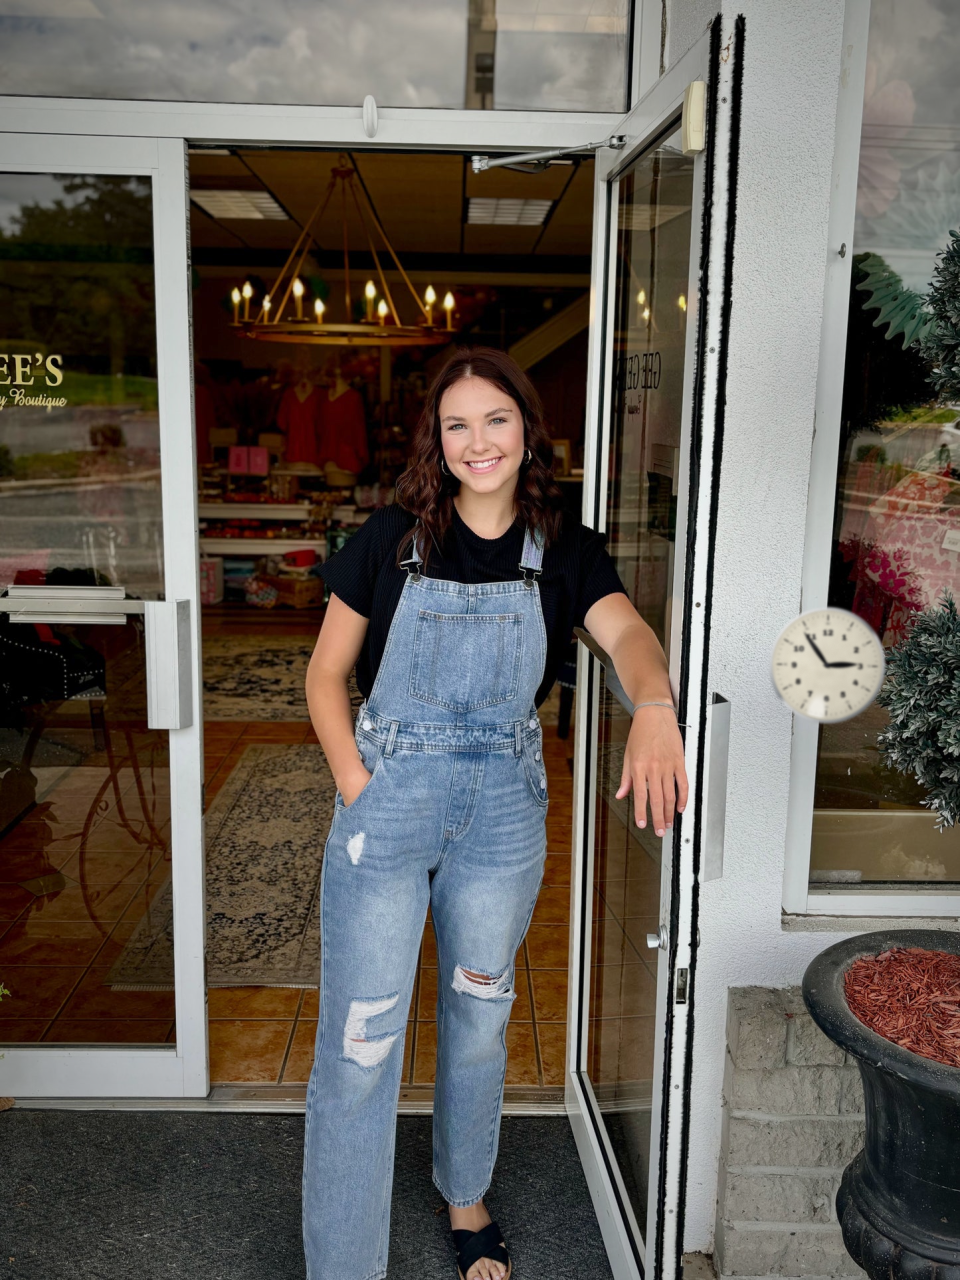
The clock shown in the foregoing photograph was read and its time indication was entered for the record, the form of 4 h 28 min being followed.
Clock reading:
2 h 54 min
